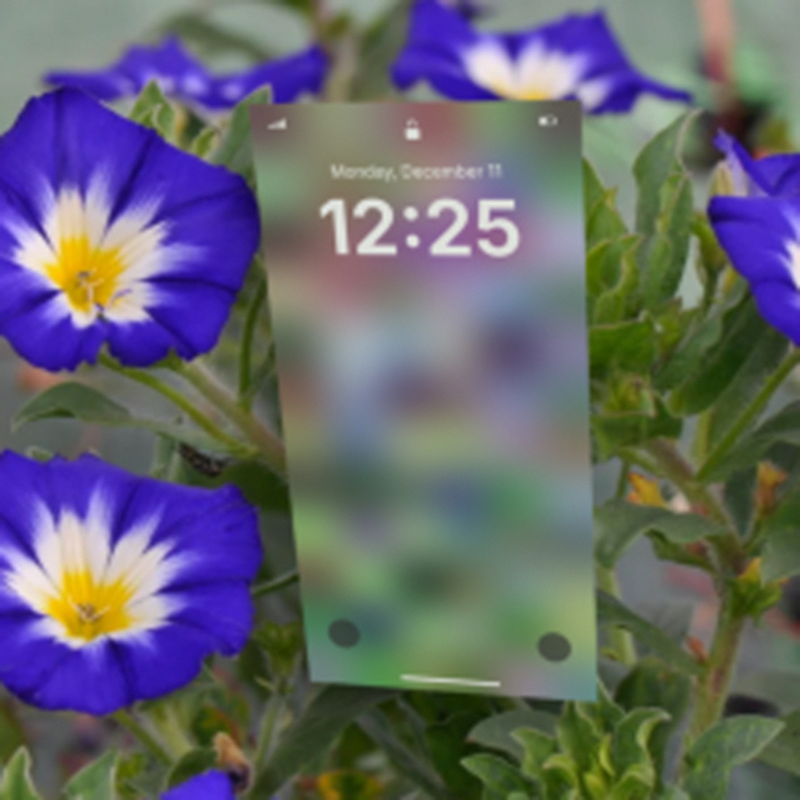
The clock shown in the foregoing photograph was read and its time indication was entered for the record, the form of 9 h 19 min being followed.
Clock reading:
12 h 25 min
